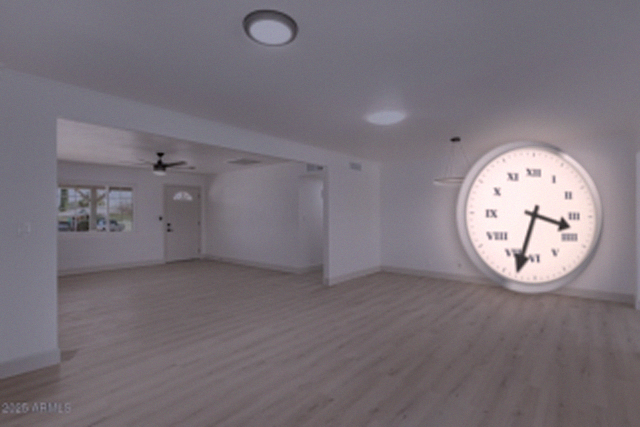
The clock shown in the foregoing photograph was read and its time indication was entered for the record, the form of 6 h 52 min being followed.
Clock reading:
3 h 33 min
